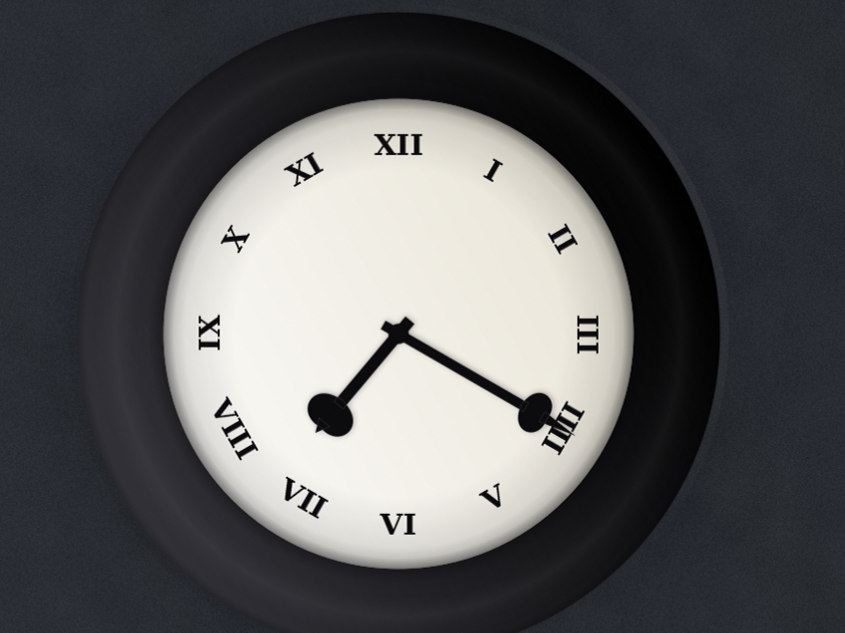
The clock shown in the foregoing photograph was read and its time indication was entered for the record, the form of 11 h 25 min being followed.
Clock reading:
7 h 20 min
